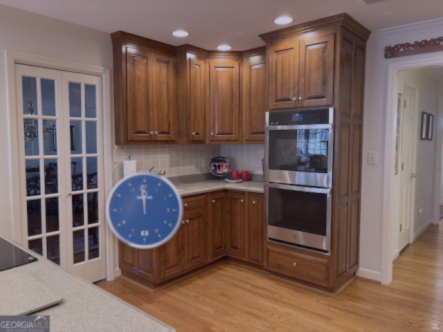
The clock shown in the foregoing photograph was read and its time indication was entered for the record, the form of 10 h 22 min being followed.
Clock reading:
11 h 59 min
